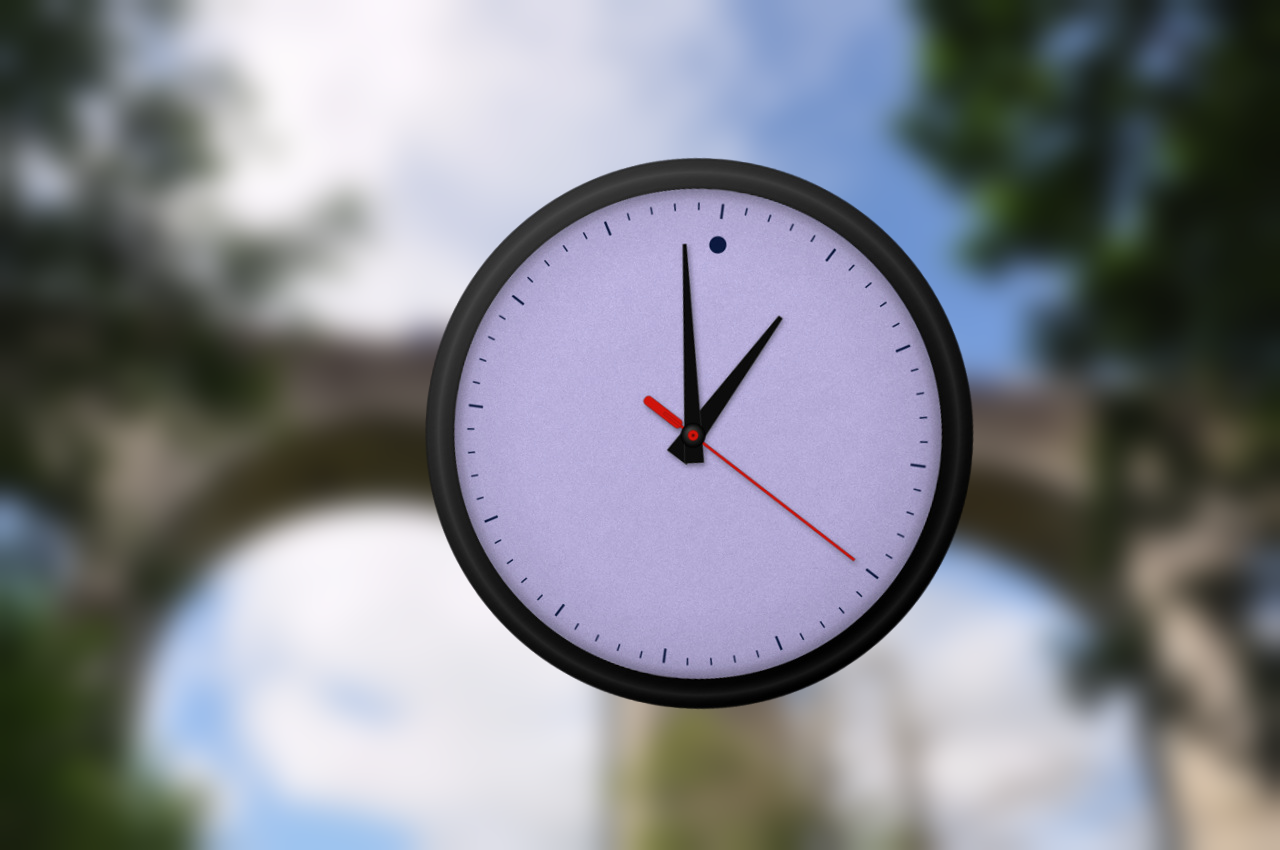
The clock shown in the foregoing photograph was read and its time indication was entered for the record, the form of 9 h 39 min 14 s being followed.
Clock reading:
12 h 58 min 20 s
